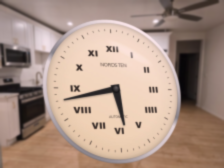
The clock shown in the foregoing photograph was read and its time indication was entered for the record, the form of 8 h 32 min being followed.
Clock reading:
5 h 43 min
